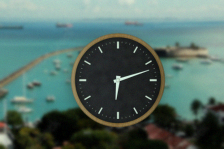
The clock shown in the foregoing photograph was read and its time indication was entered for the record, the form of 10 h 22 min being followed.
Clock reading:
6 h 12 min
